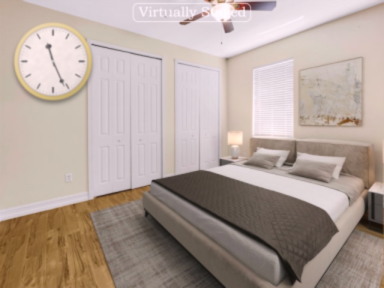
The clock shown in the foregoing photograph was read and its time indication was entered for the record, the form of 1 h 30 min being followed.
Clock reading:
11 h 26 min
